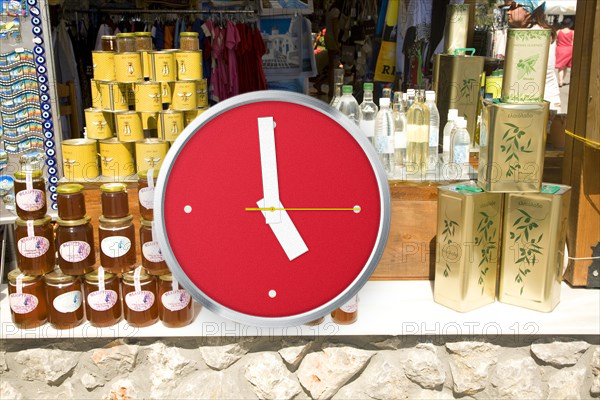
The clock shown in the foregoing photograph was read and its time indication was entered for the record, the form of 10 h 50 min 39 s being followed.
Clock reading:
4 h 59 min 15 s
